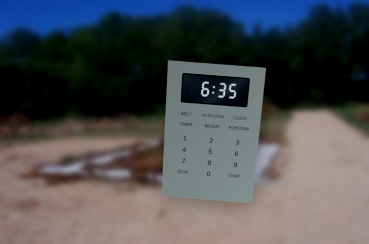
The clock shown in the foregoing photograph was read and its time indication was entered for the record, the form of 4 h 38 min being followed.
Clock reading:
6 h 35 min
